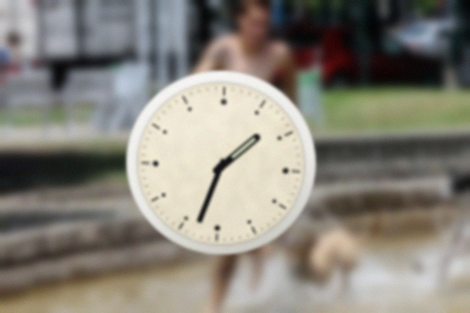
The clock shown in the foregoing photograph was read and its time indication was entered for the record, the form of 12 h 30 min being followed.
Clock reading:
1 h 33 min
